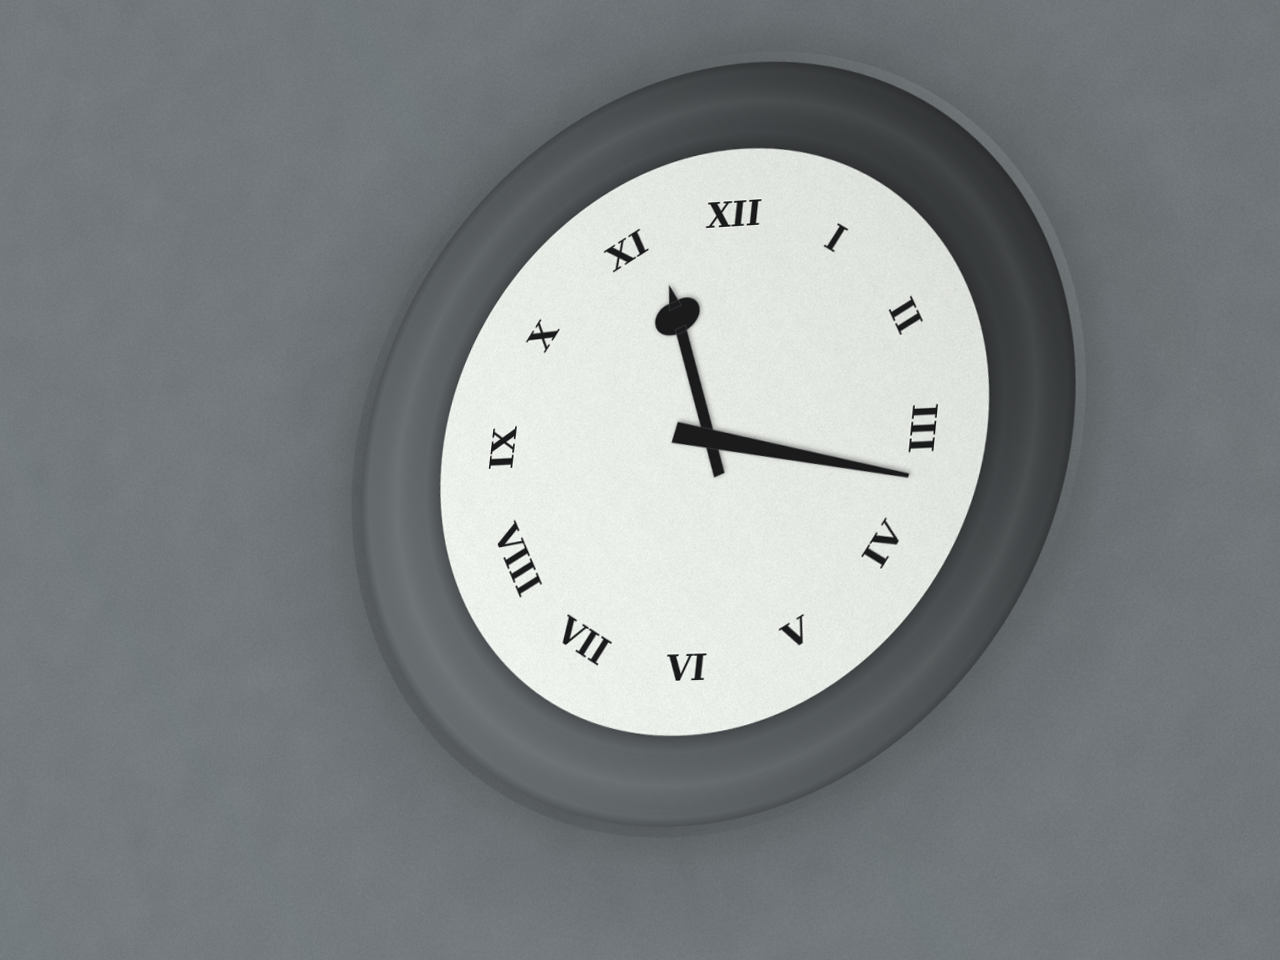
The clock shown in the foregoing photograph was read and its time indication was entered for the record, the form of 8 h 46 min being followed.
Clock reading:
11 h 17 min
